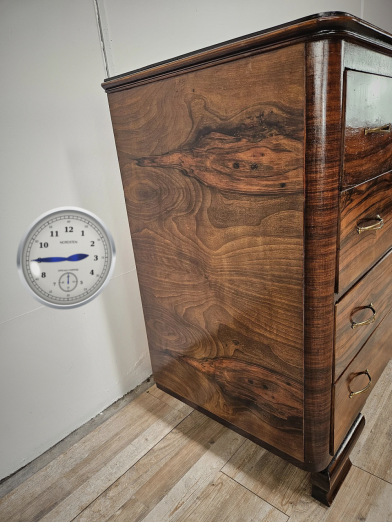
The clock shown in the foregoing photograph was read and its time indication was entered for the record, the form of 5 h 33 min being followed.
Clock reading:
2 h 45 min
